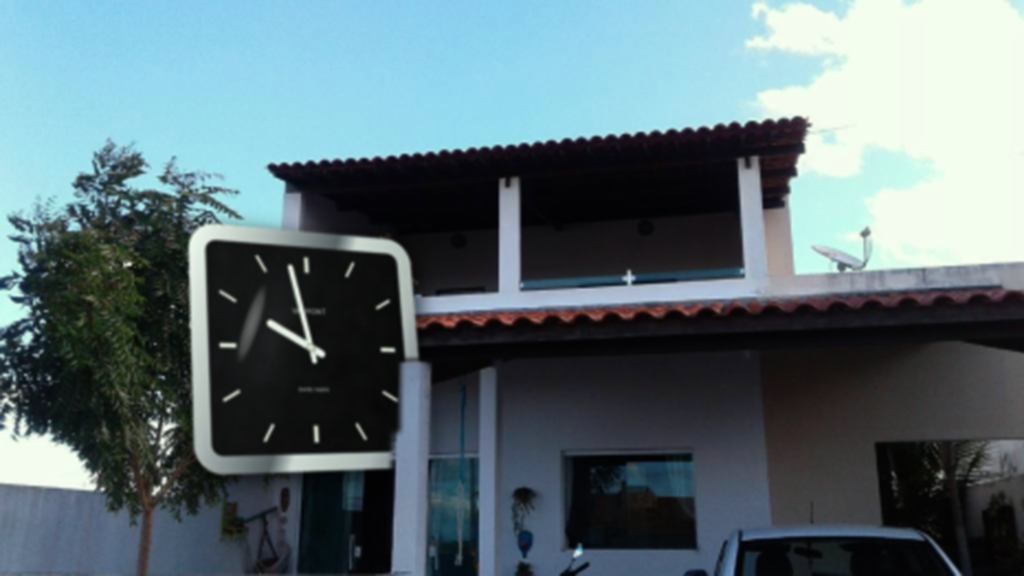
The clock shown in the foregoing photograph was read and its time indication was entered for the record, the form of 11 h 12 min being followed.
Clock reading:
9 h 58 min
